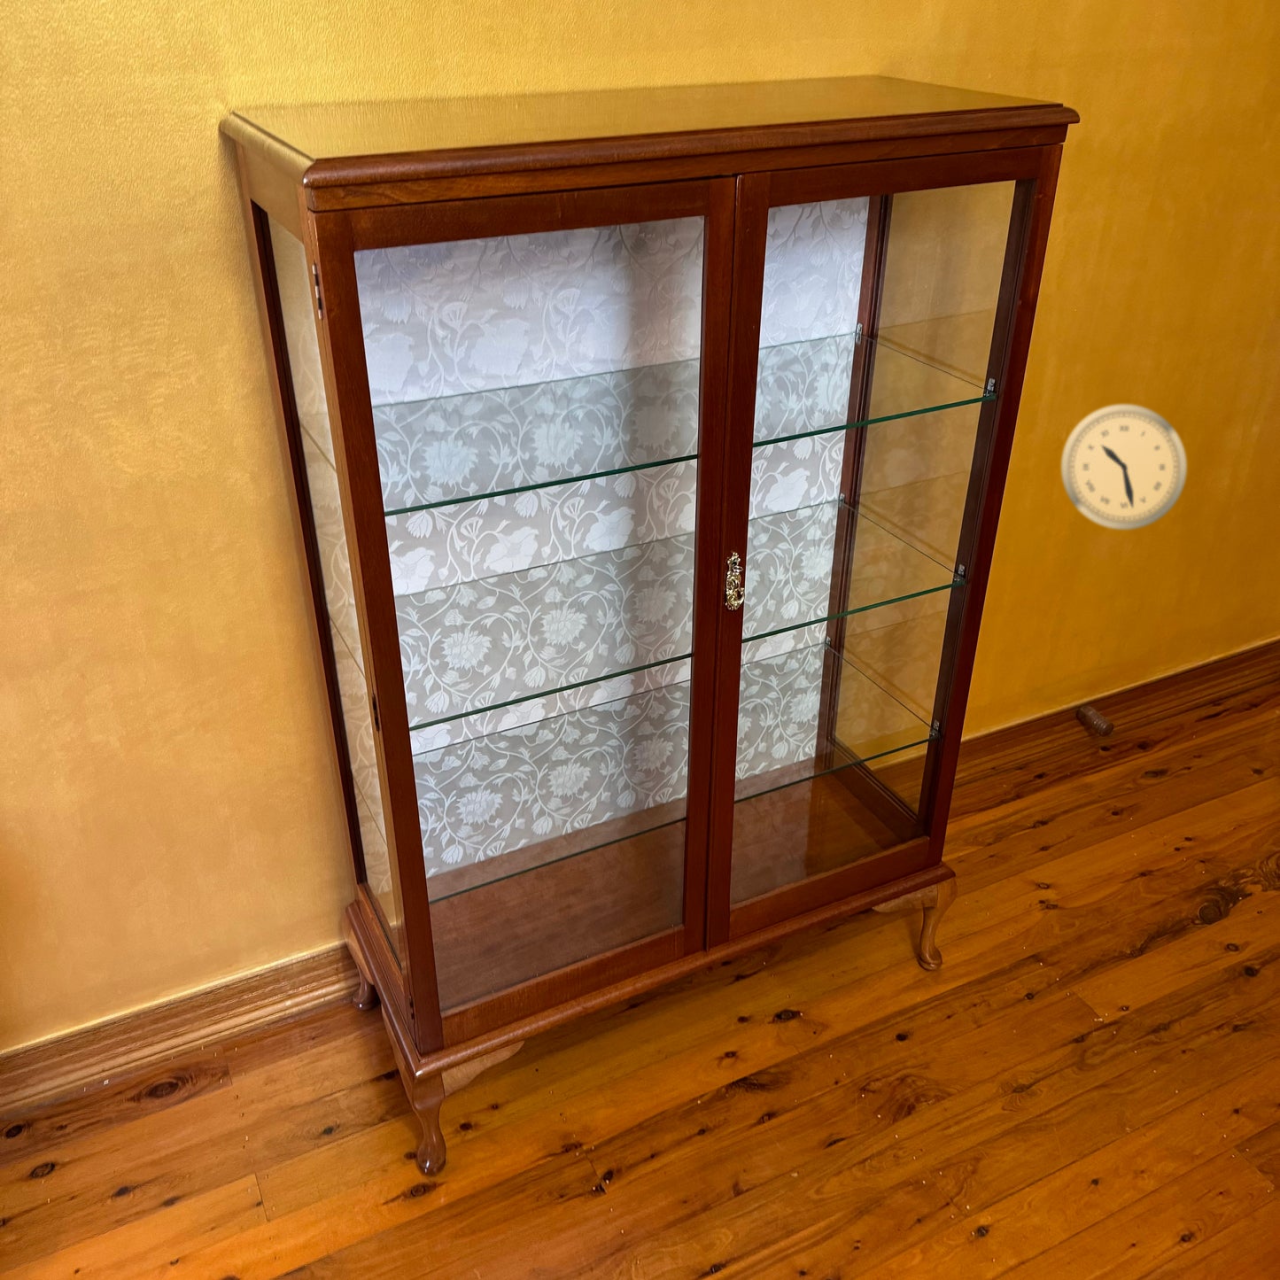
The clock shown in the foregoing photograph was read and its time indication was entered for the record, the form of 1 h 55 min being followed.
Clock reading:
10 h 28 min
